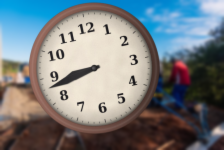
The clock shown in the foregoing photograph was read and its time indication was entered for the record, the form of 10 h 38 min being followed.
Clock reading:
8 h 43 min
